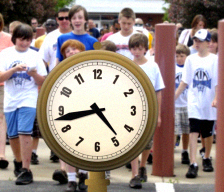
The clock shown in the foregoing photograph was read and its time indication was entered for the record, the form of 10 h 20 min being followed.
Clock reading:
4 h 43 min
